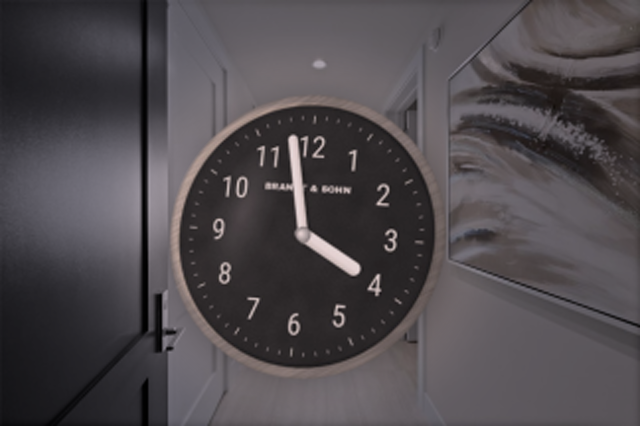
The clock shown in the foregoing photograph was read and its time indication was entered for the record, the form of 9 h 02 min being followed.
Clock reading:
3 h 58 min
